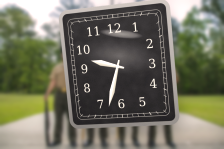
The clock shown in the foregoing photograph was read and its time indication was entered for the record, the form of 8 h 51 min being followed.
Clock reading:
9 h 33 min
